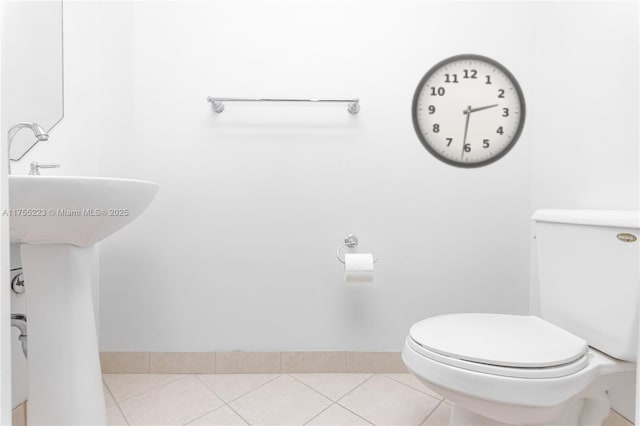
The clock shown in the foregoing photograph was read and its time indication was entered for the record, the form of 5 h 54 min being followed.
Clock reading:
2 h 31 min
